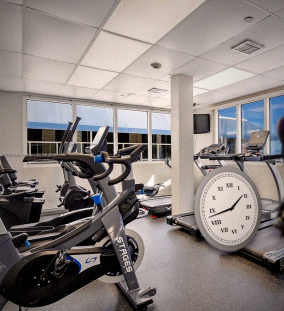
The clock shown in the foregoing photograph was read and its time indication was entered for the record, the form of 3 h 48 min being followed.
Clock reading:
1 h 43 min
